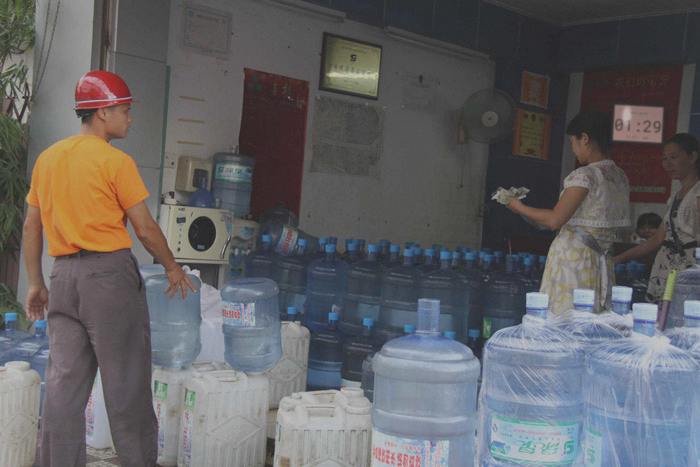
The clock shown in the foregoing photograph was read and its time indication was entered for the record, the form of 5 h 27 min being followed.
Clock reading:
1 h 29 min
